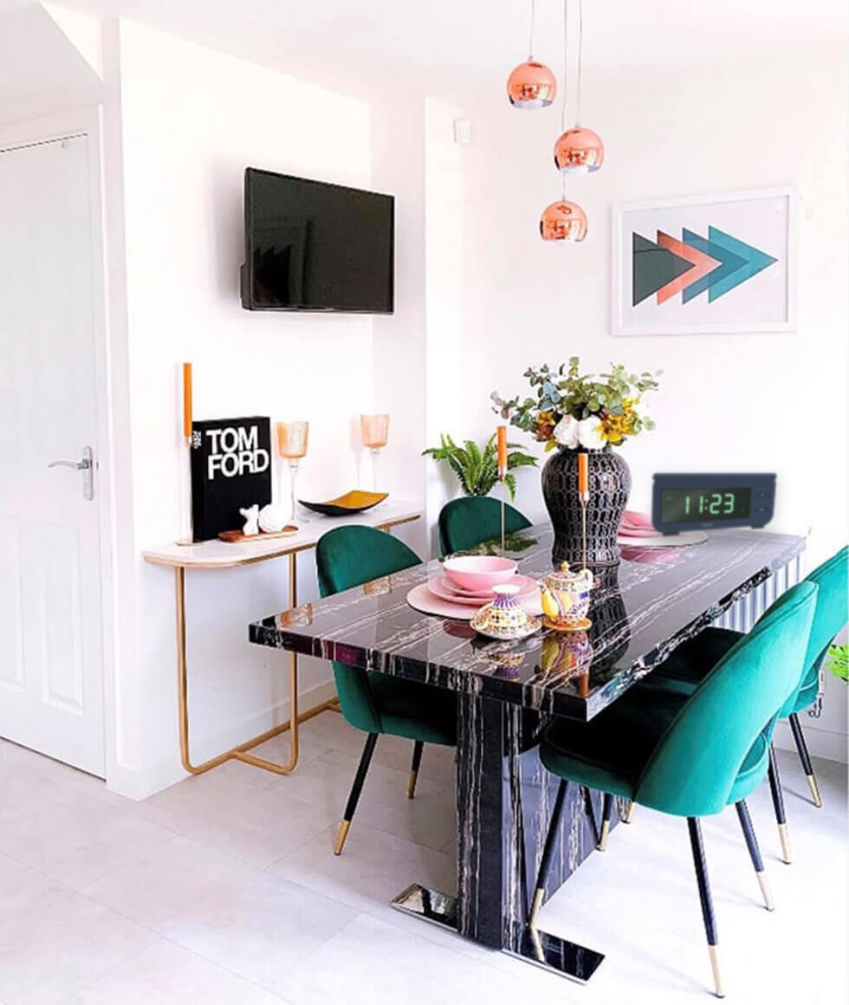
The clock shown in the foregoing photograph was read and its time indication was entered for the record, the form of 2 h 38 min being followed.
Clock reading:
11 h 23 min
